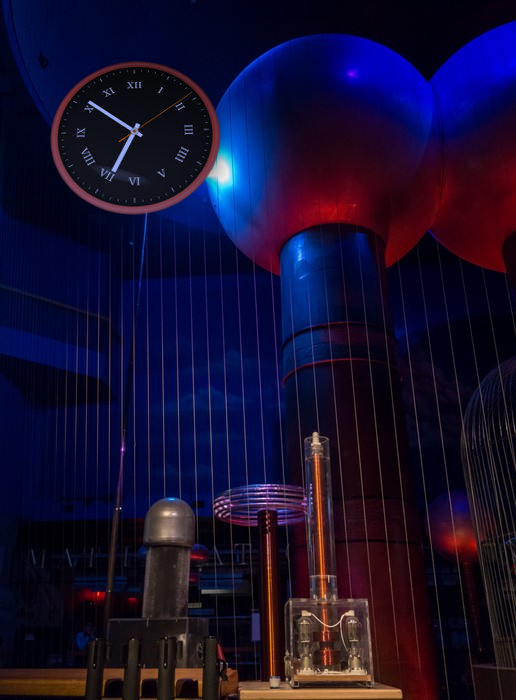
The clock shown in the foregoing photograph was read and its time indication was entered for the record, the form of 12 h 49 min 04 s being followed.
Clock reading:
6 h 51 min 09 s
